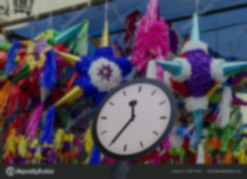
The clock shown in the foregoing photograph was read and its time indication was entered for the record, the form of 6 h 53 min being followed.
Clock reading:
11 h 35 min
